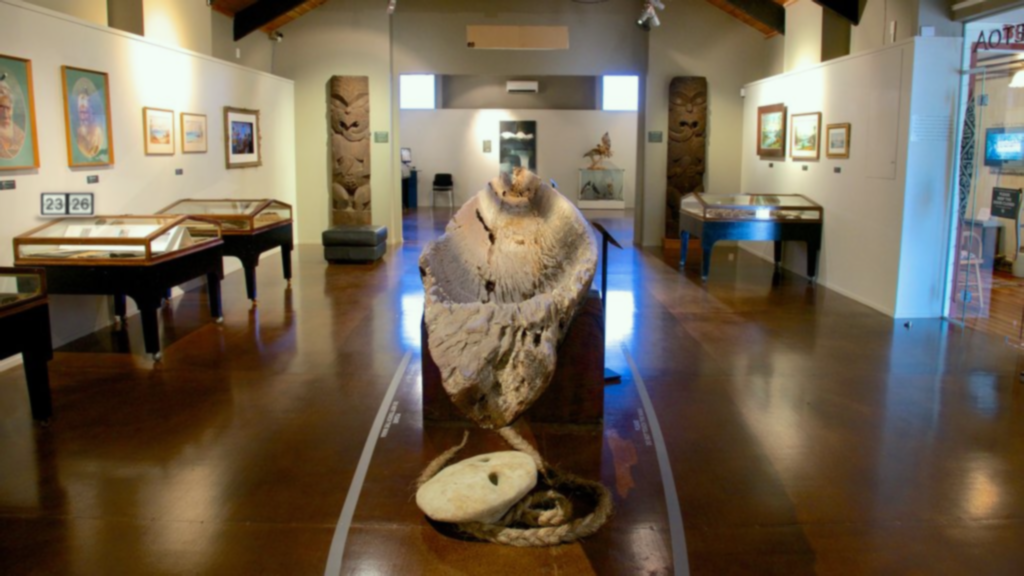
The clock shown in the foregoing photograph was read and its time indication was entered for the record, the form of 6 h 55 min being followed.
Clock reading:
23 h 26 min
